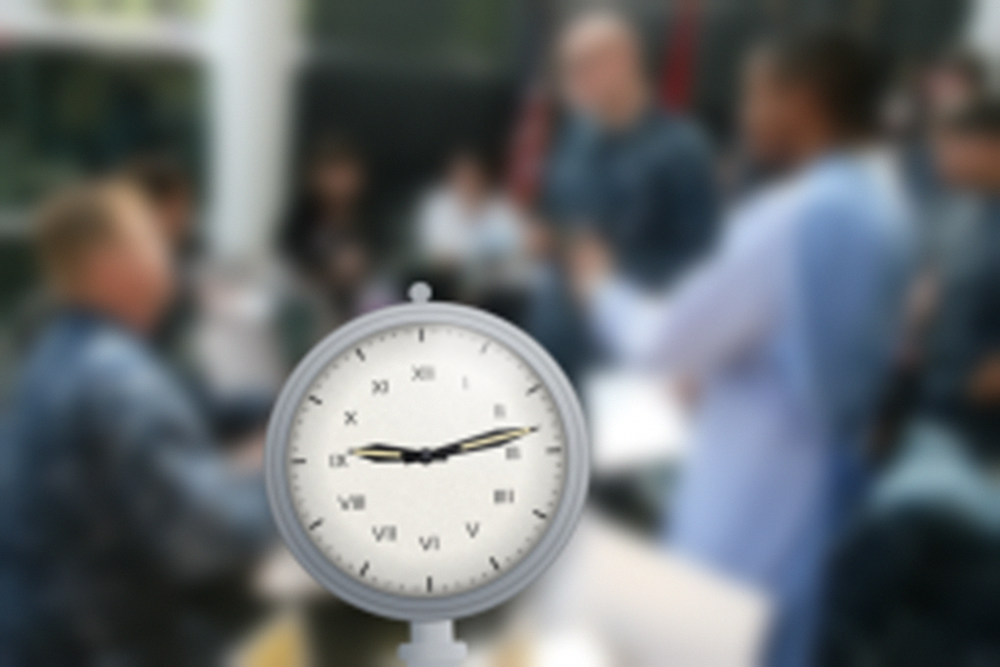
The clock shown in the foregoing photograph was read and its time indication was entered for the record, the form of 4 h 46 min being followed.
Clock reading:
9 h 13 min
